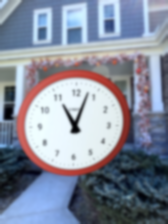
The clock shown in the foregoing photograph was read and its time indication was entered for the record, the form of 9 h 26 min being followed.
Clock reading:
11 h 03 min
